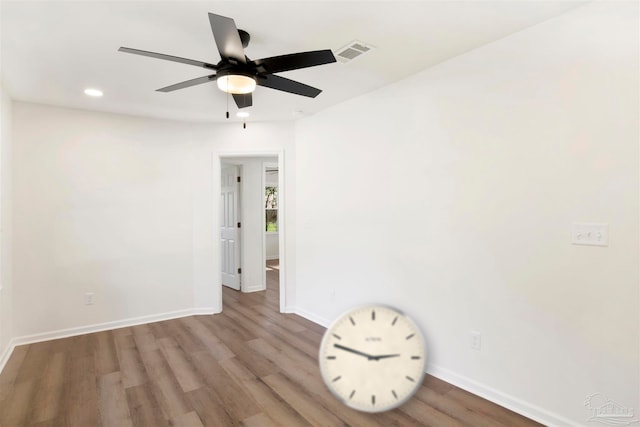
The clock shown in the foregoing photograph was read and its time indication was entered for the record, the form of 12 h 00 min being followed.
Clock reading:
2 h 48 min
